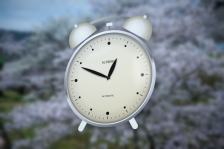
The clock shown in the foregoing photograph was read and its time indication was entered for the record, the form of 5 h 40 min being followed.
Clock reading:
12 h 49 min
